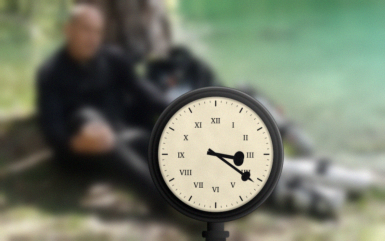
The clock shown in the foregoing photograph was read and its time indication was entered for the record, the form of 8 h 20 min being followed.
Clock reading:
3 h 21 min
